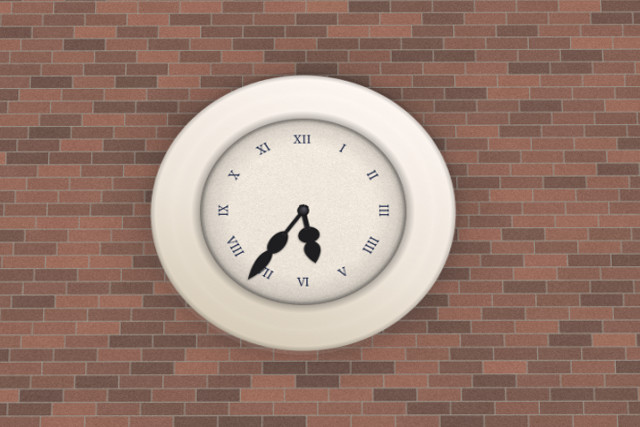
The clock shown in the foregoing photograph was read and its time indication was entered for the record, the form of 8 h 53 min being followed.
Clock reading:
5 h 36 min
